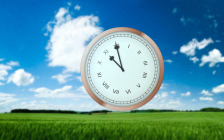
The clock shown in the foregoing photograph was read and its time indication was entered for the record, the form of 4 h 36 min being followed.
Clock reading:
11 h 00 min
